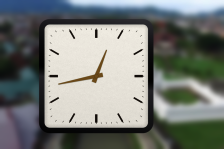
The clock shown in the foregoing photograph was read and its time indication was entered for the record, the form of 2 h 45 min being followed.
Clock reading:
12 h 43 min
